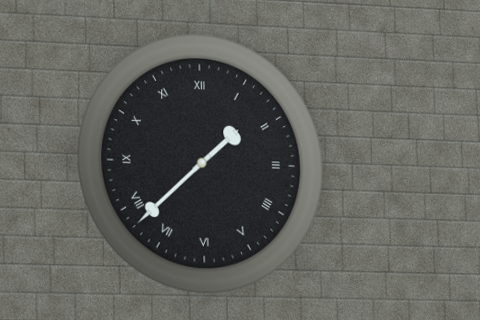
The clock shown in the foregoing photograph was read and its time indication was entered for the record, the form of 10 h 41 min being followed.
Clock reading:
1 h 38 min
